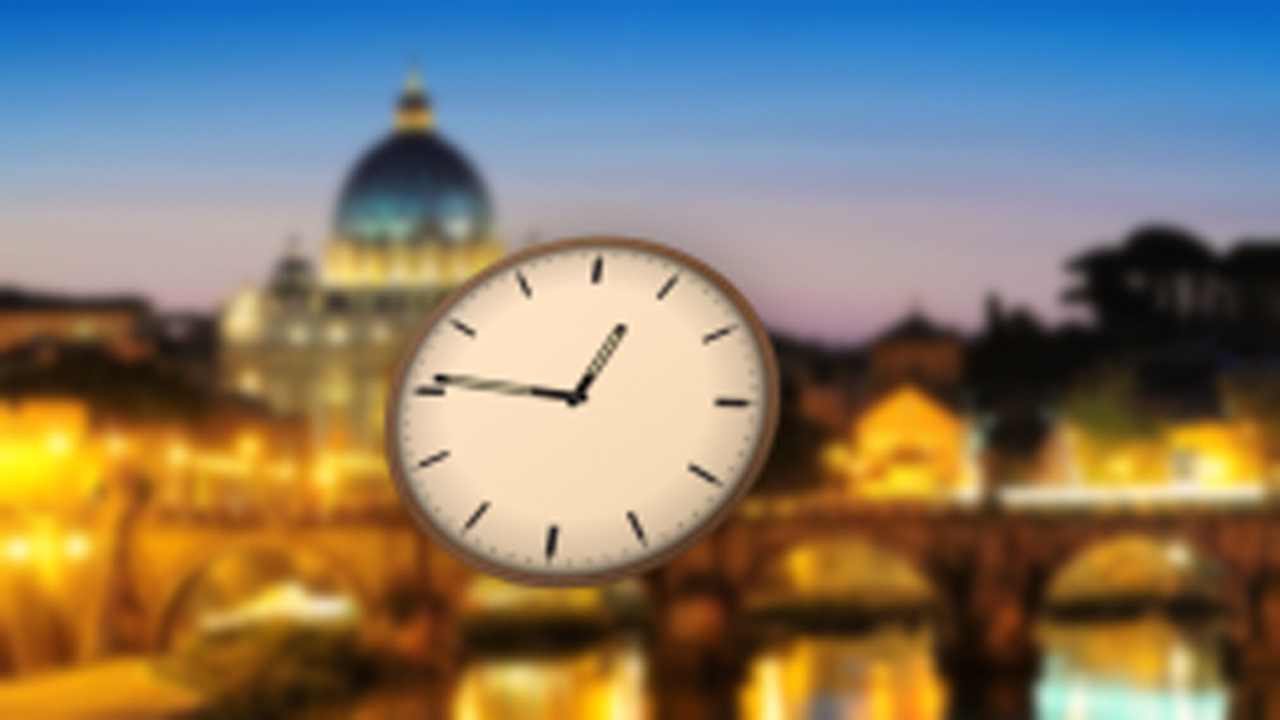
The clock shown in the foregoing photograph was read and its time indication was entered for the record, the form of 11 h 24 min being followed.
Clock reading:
12 h 46 min
